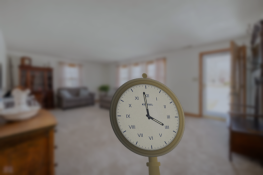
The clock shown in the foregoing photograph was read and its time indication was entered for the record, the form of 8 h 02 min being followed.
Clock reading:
3 h 59 min
